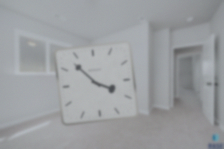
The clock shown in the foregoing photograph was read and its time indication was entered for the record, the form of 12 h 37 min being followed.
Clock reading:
3 h 53 min
